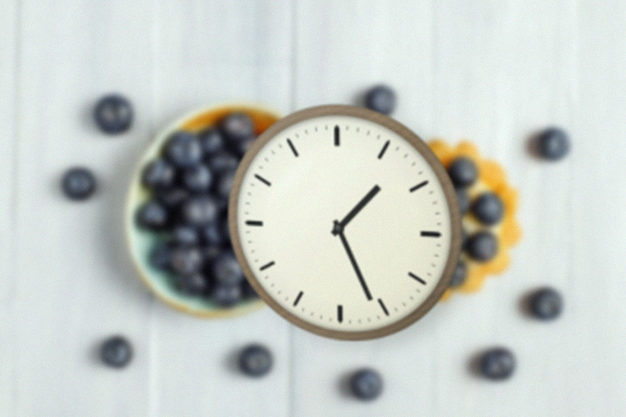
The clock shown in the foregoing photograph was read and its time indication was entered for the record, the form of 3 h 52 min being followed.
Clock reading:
1 h 26 min
